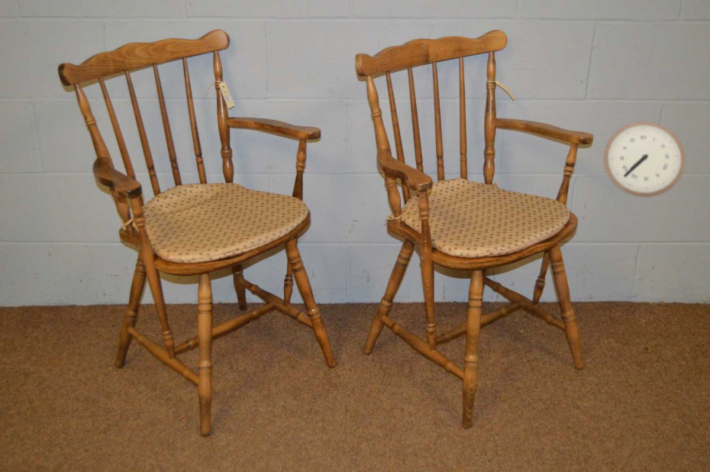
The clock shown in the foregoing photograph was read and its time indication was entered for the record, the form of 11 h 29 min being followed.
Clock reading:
7 h 38 min
